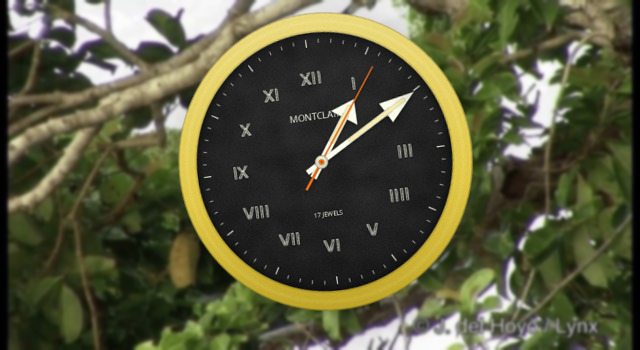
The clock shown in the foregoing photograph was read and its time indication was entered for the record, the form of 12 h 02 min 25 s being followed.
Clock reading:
1 h 10 min 06 s
